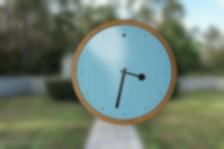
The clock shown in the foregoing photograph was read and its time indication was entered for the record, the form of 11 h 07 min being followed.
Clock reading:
3 h 32 min
